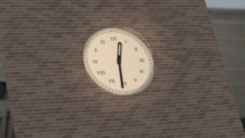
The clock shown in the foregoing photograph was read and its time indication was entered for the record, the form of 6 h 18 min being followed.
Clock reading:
12 h 31 min
